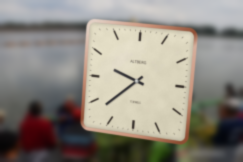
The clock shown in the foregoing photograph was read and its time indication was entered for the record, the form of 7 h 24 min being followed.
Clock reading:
9 h 38 min
